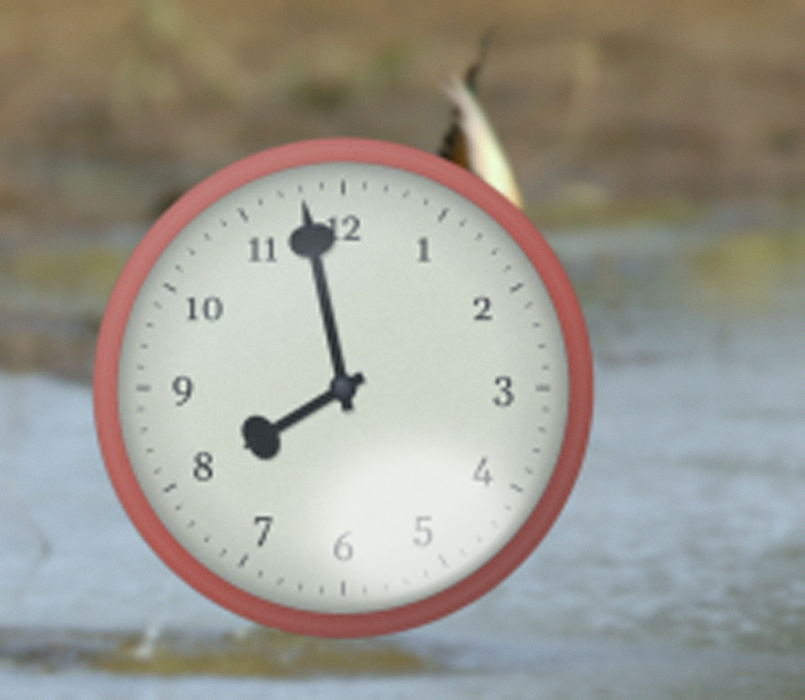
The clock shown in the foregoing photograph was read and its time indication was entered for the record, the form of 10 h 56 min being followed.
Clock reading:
7 h 58 min
